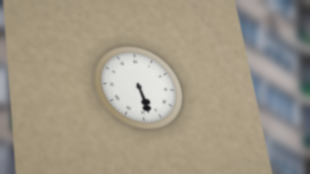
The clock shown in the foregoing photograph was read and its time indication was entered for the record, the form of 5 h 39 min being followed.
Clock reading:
5 h 28 min
